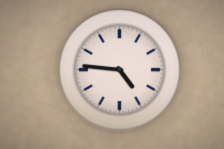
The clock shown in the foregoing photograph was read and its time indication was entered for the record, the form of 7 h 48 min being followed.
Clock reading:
4 h 46 min
